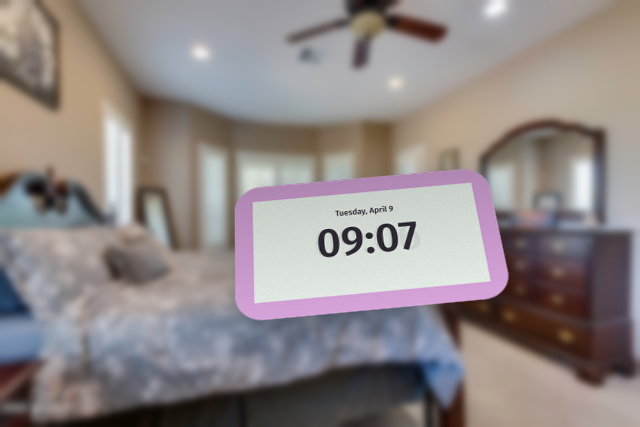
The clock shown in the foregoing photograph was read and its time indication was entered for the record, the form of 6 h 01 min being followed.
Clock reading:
9 h 07 min
